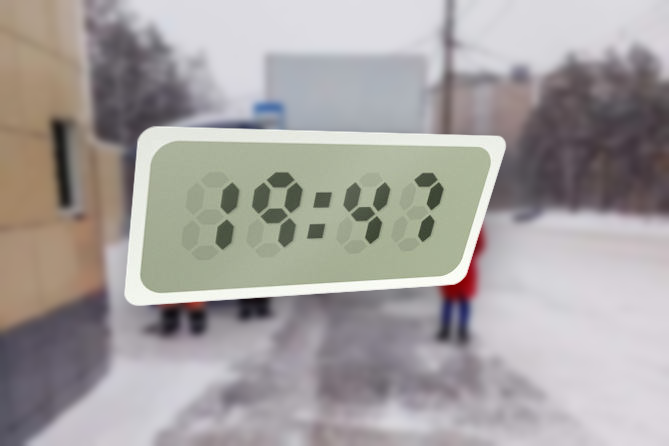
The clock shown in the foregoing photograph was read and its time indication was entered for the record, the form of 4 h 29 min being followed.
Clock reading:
19 h 47 min
